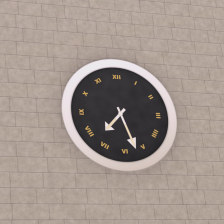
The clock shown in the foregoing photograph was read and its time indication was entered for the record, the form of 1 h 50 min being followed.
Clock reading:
7 h 27 min
